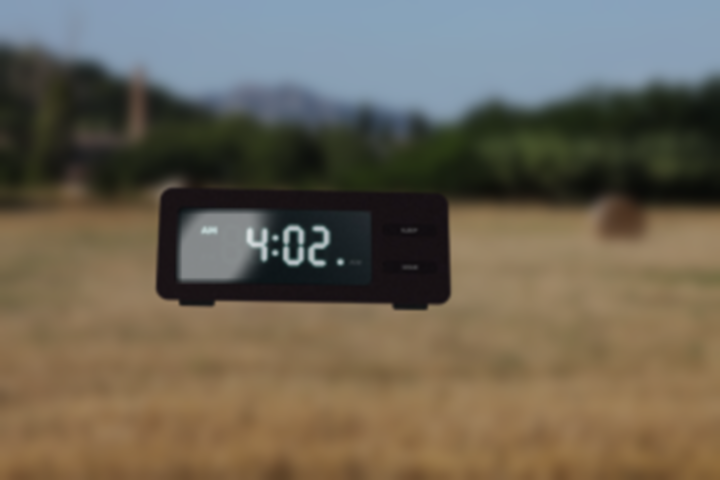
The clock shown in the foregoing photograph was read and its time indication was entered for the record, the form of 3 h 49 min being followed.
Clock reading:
4 h 02 min
